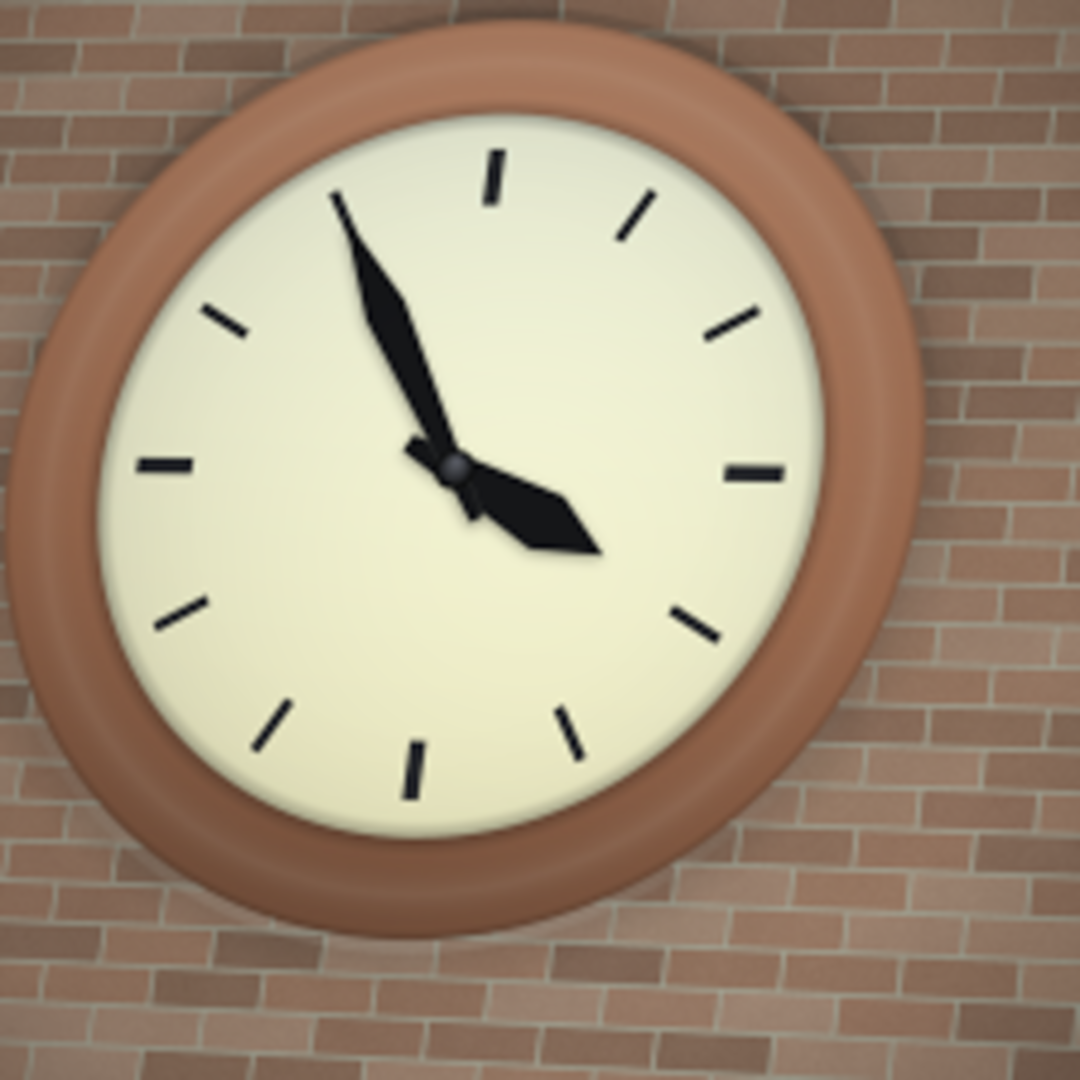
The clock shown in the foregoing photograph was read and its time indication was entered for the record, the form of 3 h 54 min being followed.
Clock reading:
3 h 55 min
